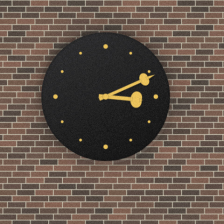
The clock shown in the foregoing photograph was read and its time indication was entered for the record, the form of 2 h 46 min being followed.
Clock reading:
3 h 11 min
